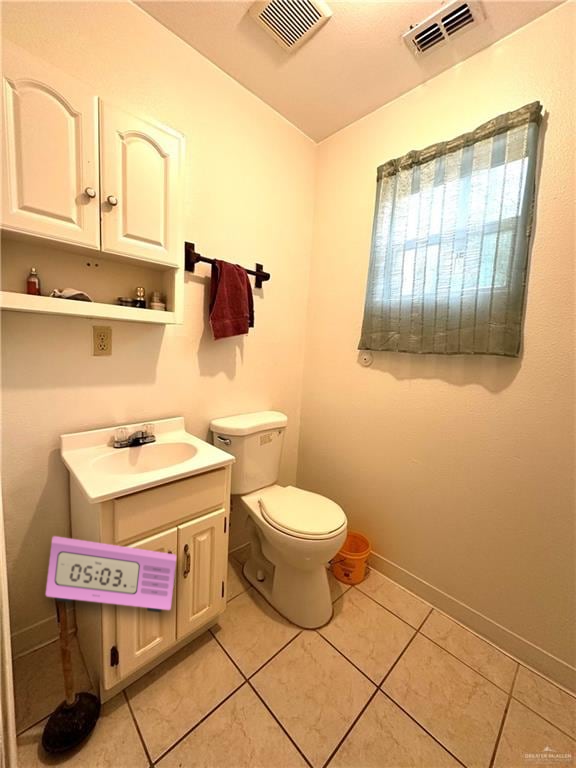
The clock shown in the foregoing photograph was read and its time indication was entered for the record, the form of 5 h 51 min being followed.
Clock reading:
5 h 03 min
